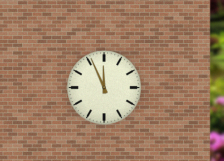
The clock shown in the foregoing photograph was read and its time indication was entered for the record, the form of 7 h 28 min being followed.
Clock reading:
11 h 56 min
